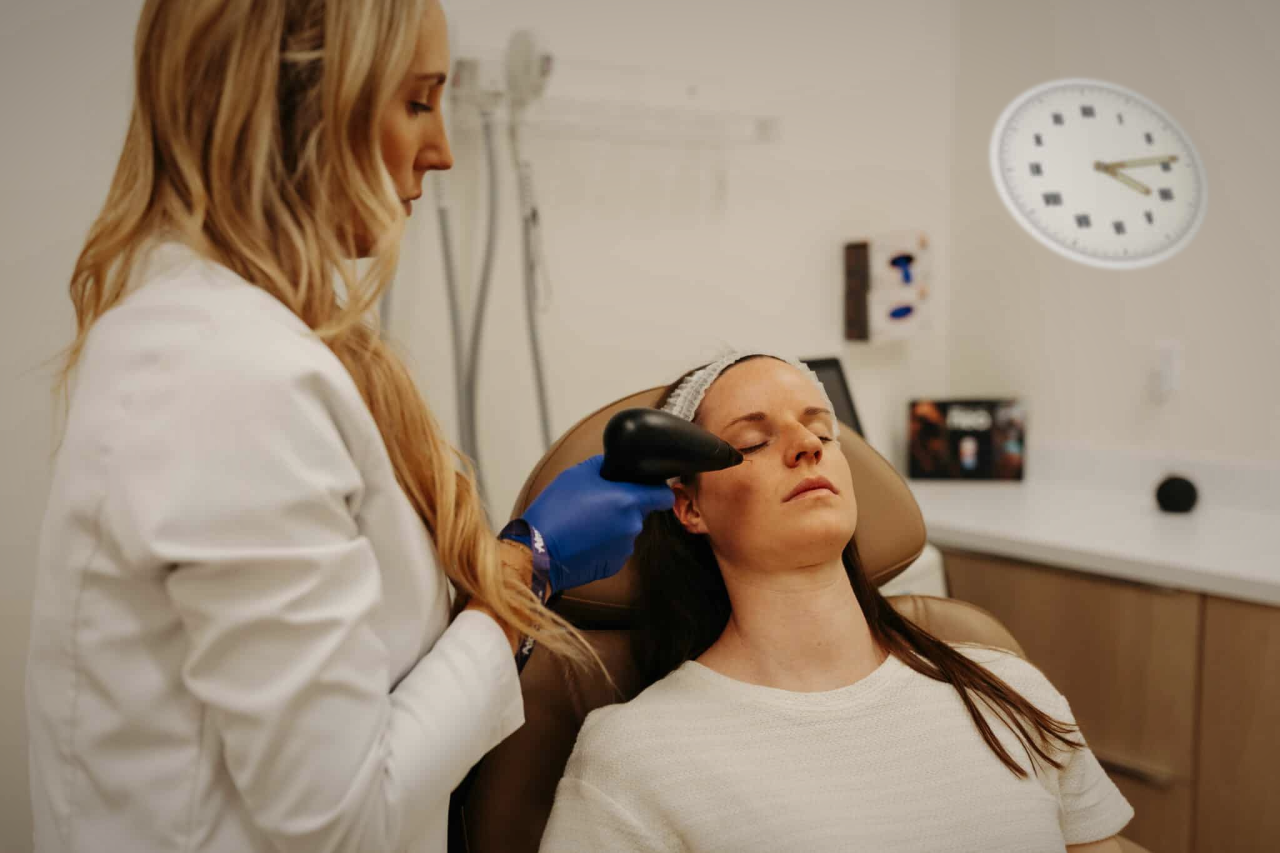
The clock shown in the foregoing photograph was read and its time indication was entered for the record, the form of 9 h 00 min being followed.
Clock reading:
4 h 14 min
